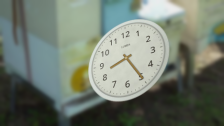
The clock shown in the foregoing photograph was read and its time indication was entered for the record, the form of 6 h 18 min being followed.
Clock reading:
8 h 25 min
